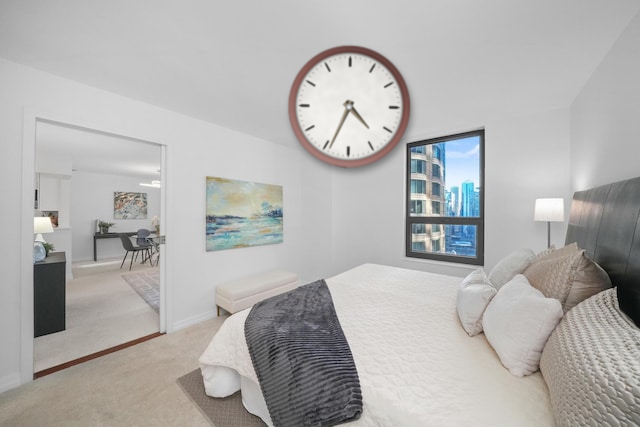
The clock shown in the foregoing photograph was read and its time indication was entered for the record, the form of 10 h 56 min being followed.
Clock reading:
4 h 34 min
